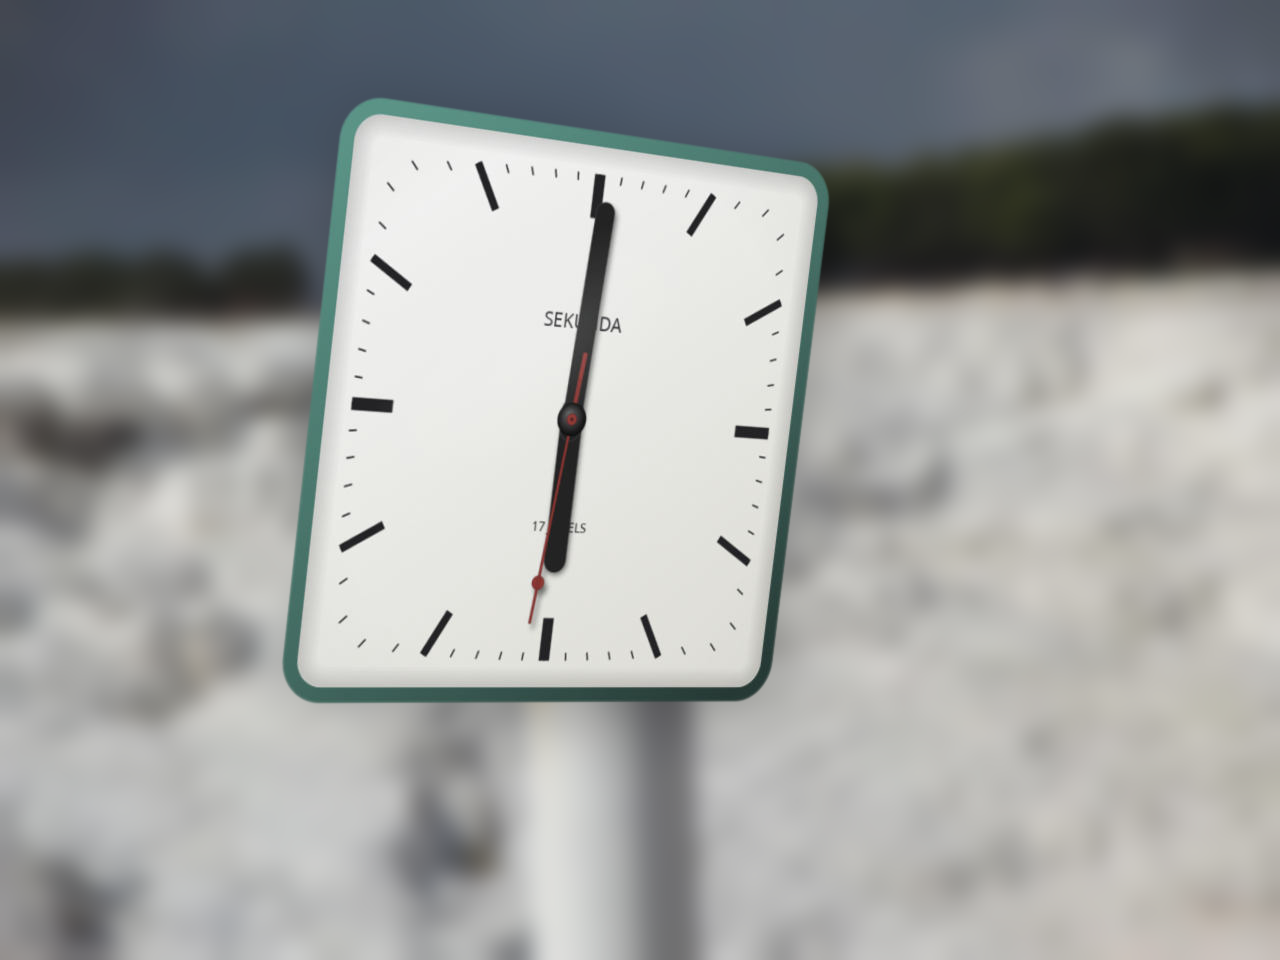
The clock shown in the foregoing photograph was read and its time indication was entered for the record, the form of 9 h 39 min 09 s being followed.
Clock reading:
6 h 00 min 31 s
